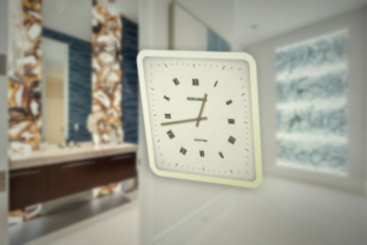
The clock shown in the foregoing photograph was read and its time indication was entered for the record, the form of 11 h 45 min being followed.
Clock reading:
12 h 43 min
